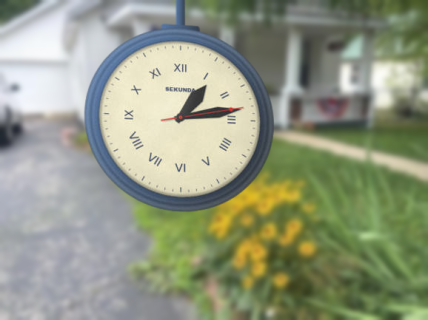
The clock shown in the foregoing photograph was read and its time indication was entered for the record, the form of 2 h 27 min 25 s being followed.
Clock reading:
1 h 13 min 13 s
